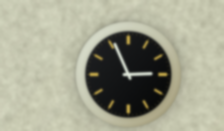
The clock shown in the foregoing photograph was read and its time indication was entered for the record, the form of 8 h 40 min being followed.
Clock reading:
2 h 56 min
